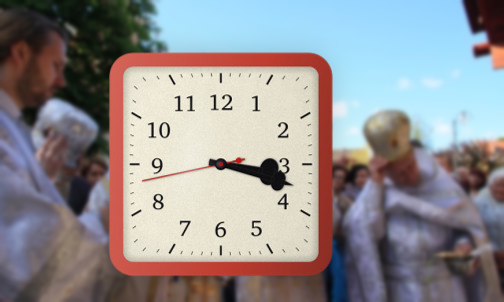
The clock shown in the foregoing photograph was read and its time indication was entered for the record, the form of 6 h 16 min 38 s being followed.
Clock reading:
3 h 17 min 43 s
